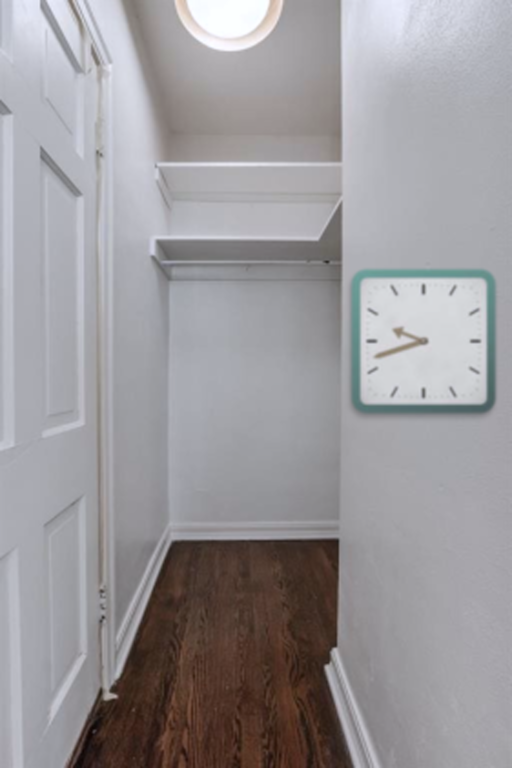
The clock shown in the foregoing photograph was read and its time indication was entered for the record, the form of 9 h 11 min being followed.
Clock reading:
9 h 42 min
